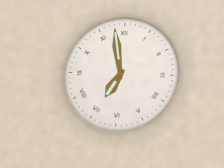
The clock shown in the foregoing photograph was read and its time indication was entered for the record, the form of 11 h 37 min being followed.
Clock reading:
6 h 58 min
